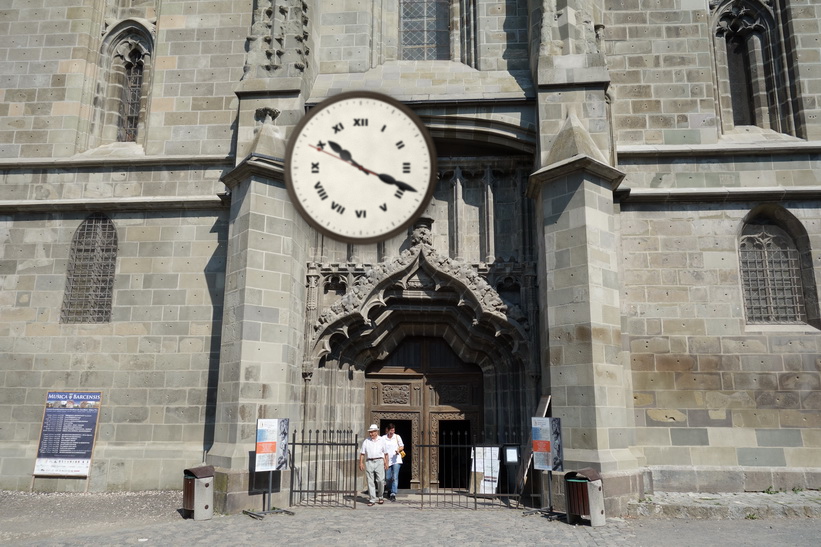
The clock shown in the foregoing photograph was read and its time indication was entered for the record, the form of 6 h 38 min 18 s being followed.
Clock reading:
10 h 18 min 49 s
